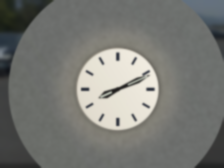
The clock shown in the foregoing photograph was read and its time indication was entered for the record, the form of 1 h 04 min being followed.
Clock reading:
8 h 11 min
